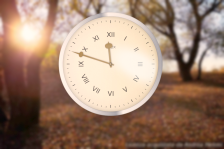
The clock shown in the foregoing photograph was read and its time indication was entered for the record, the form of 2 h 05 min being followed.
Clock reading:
11 h 48 min
